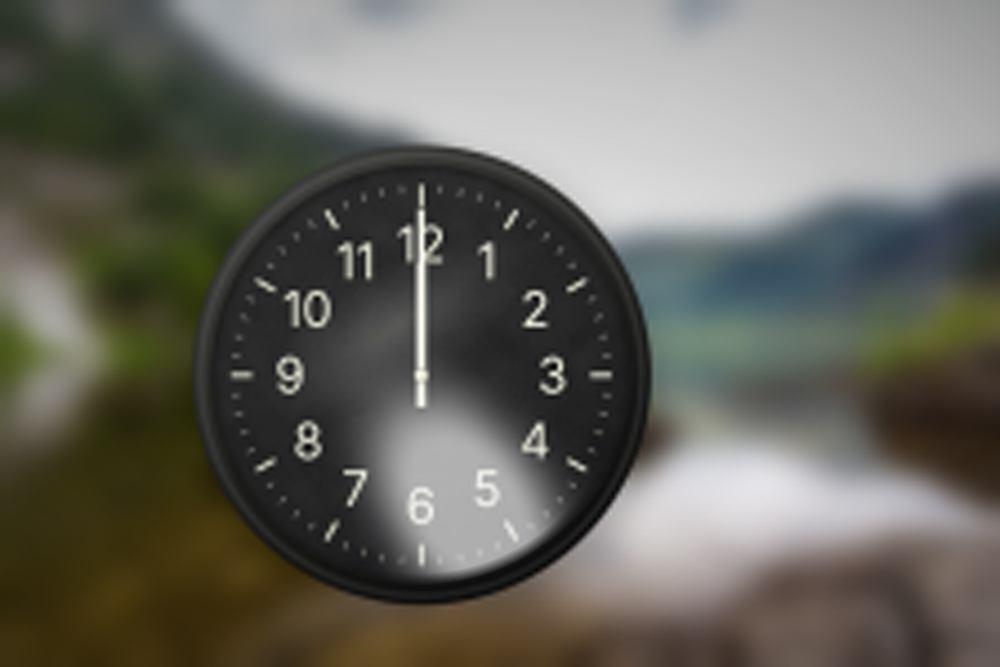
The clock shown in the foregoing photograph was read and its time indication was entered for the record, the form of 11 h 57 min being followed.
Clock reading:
12 h 00 min
